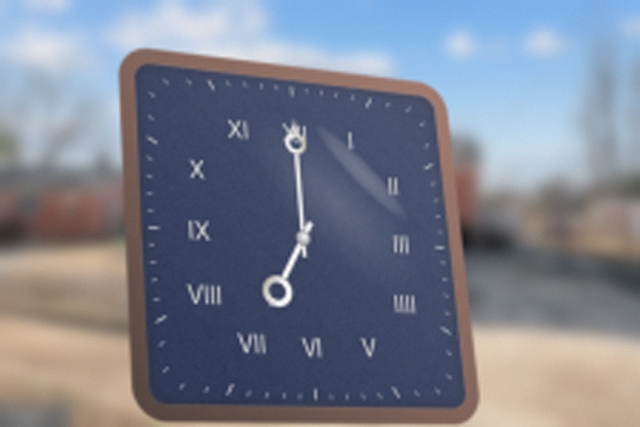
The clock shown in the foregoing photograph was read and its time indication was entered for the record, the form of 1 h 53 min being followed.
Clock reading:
7 h 00 min
